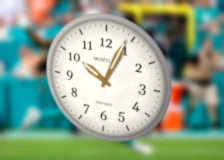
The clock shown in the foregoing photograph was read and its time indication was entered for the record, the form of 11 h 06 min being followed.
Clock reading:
10 h 04 min
